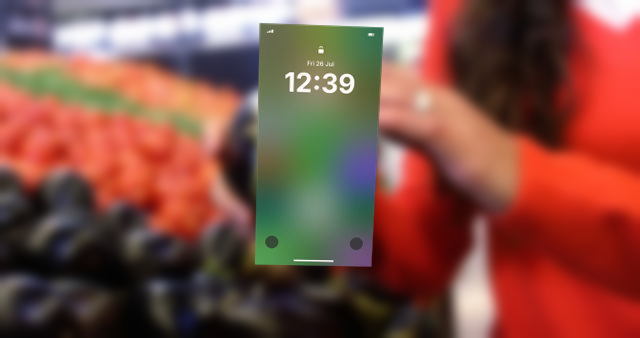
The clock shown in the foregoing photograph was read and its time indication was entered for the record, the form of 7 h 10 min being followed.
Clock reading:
12 h 39 min
